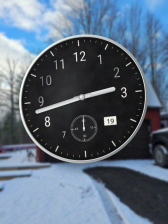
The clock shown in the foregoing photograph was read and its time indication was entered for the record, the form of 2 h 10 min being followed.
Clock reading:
2 h 43 min
